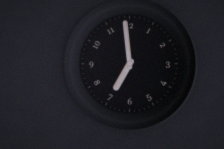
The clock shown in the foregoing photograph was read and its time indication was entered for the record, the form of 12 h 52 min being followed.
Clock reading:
6 h 59 min
